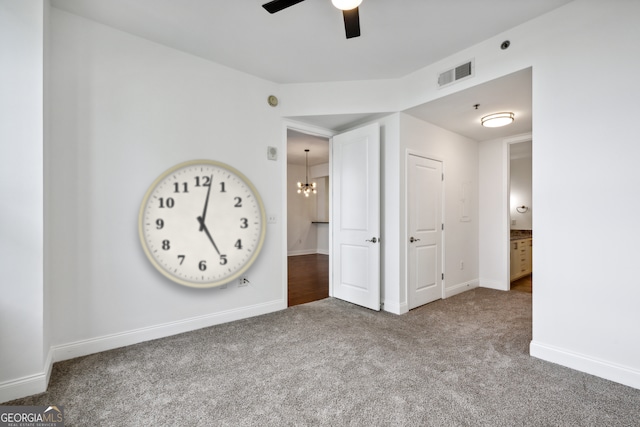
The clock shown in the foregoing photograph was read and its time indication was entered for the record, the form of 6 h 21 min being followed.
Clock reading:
5 h 02 min
